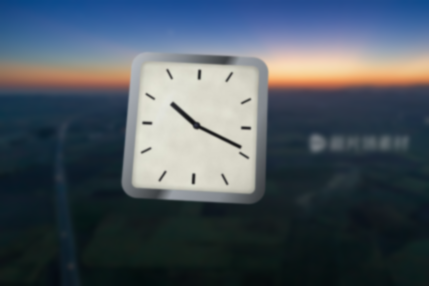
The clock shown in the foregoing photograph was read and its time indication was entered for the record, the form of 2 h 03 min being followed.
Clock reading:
10 h 19 min
